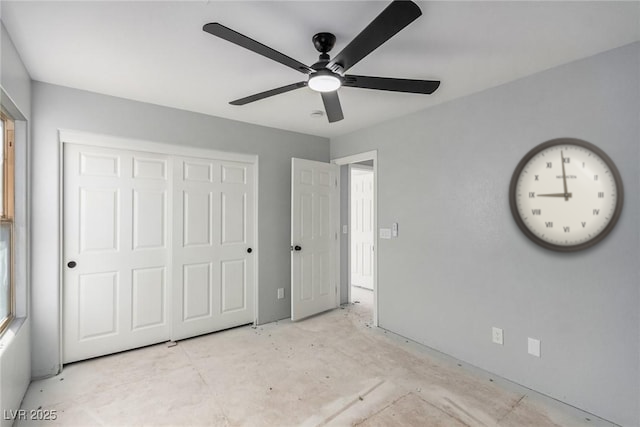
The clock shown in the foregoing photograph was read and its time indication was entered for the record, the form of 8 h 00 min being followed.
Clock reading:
8 h 59 min
